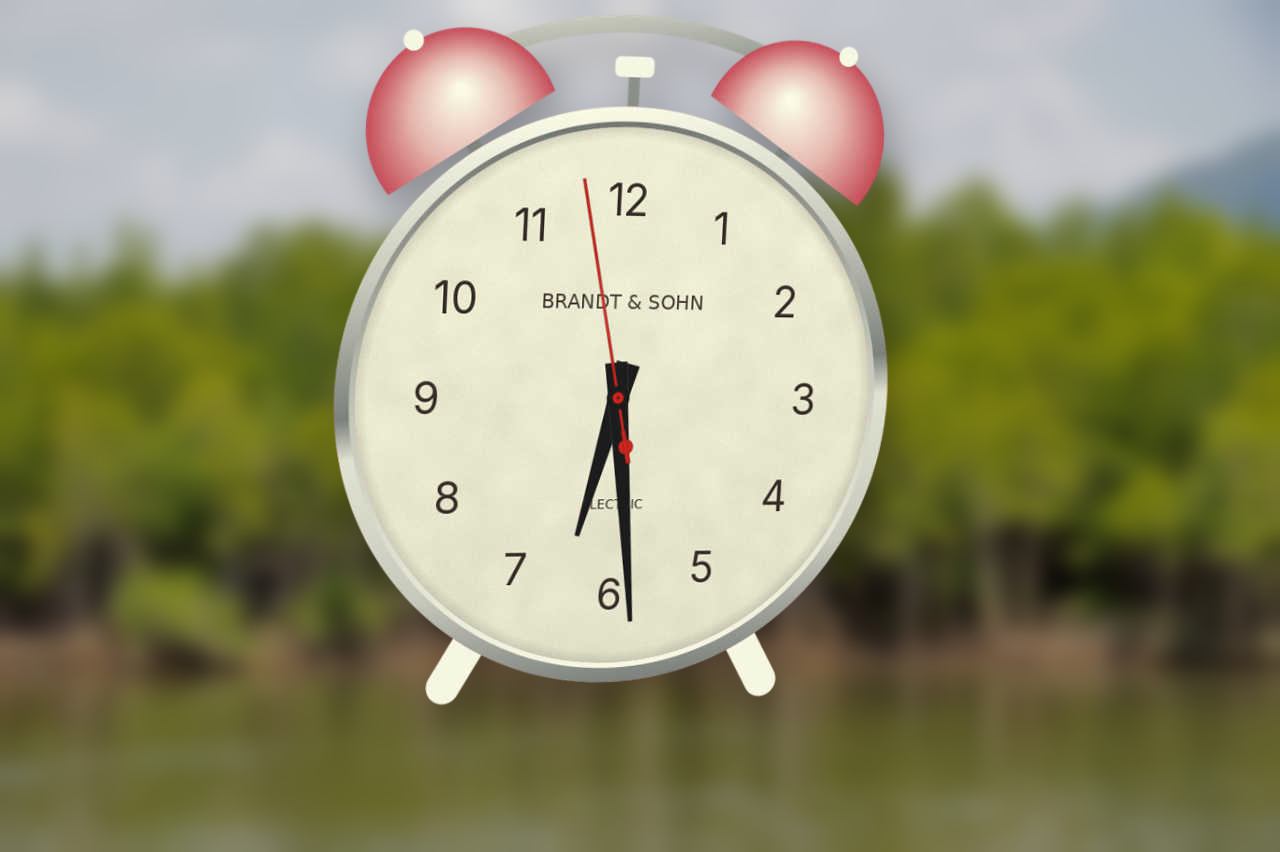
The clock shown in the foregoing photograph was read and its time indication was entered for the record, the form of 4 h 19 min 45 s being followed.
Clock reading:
6 h 28 min 58 s
